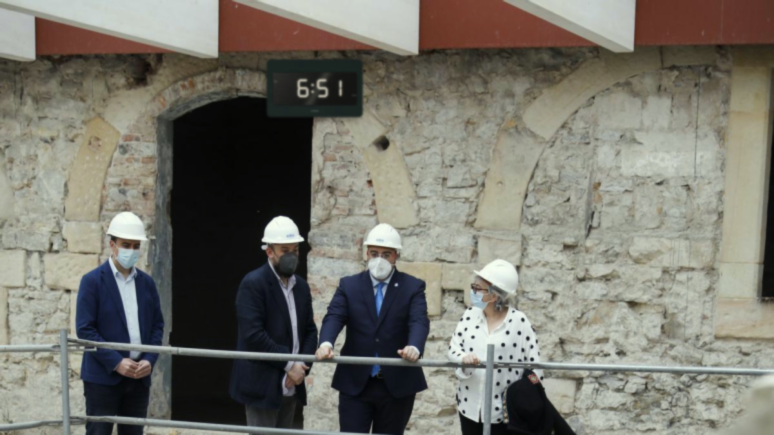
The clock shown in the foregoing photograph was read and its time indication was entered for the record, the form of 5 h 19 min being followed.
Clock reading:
6 h 51 min
